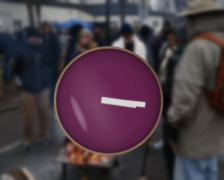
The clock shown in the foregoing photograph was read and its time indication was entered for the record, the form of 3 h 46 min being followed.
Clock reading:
3 h 16 min
